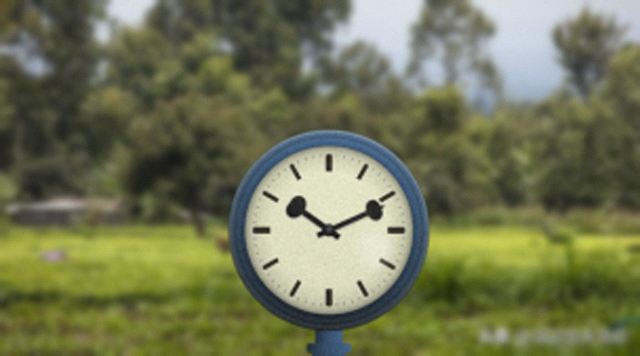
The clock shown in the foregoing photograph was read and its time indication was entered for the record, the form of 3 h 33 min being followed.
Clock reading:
10 h 11 min
